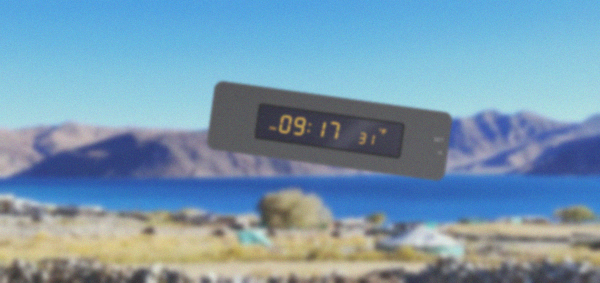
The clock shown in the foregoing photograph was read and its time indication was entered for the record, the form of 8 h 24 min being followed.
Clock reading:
9 h 17 min
